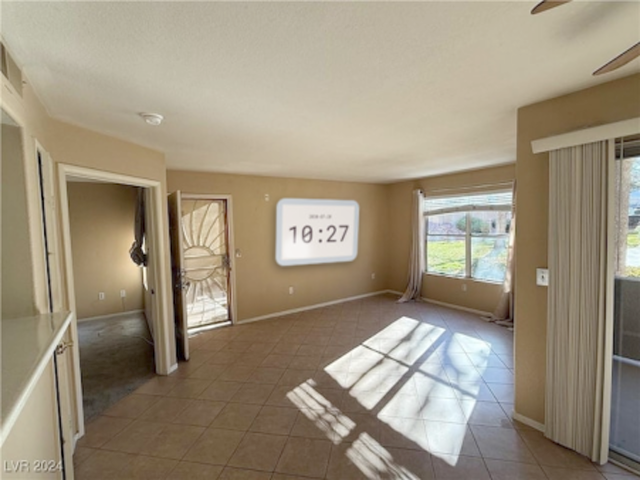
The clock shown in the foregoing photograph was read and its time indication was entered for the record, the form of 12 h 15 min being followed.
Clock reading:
10 h 27 min
